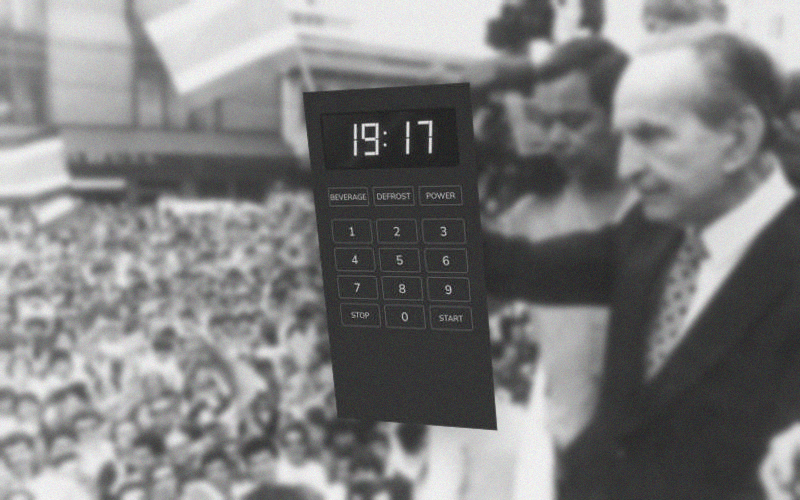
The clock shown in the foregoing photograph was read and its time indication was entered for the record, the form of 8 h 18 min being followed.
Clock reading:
19 h 17 min
